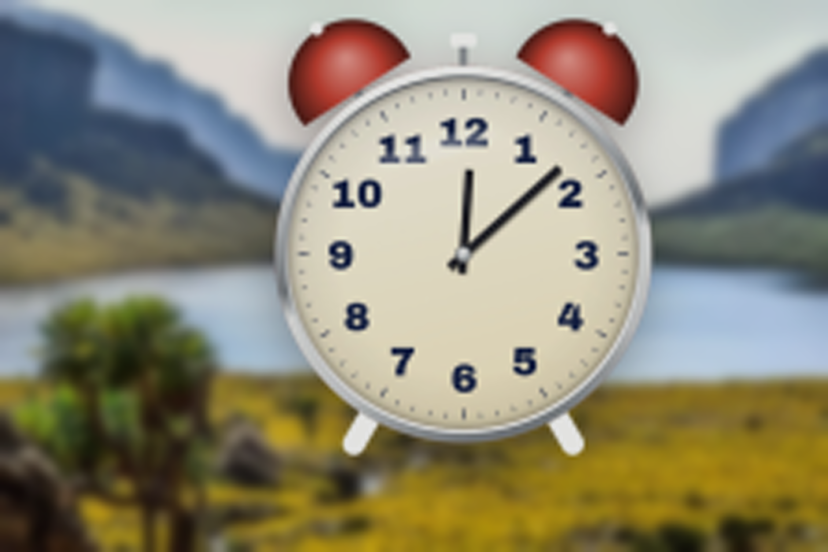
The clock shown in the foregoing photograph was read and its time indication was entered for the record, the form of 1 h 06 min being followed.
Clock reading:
12 h 08 min
